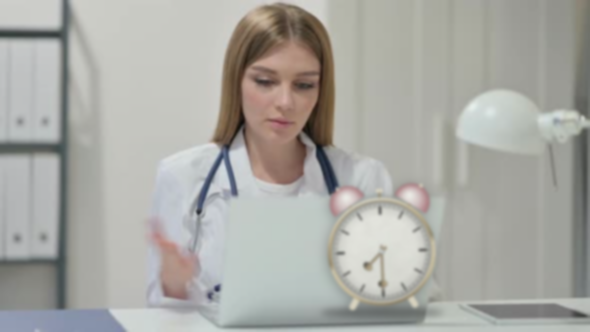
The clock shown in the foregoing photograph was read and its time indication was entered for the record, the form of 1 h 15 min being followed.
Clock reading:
7 h 30 min
